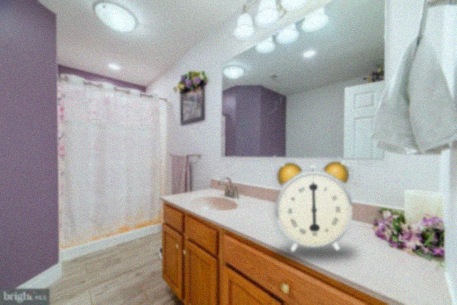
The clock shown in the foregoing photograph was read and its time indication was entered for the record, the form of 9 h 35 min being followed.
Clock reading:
6 h 00 min
